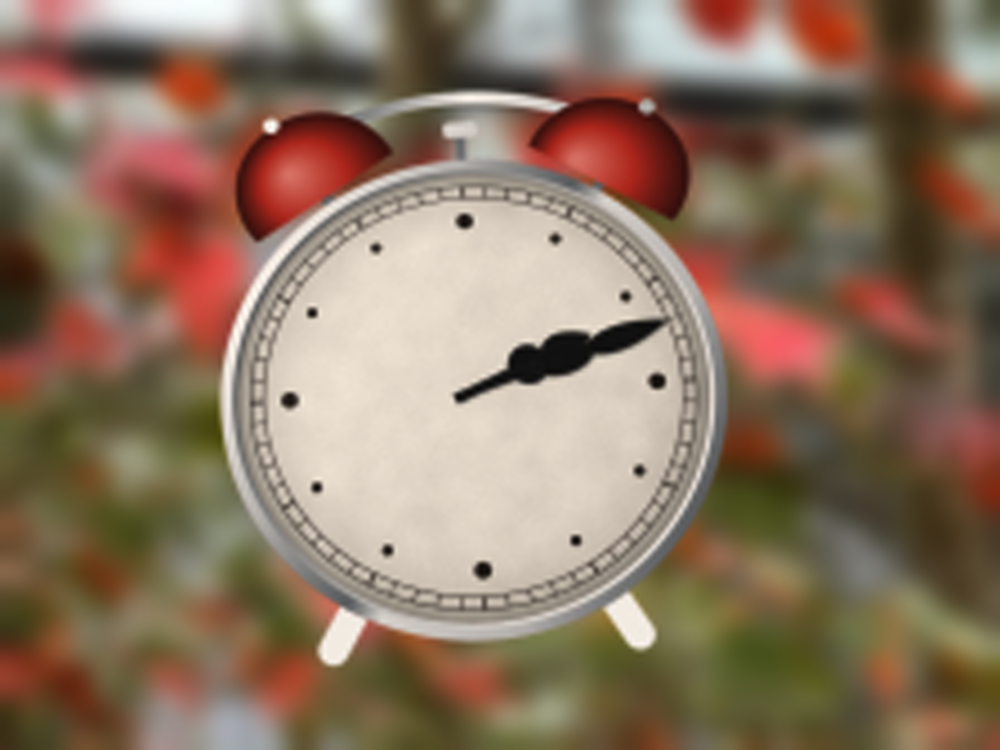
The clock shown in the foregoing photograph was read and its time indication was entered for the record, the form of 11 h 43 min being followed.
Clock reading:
2 h 12 min
